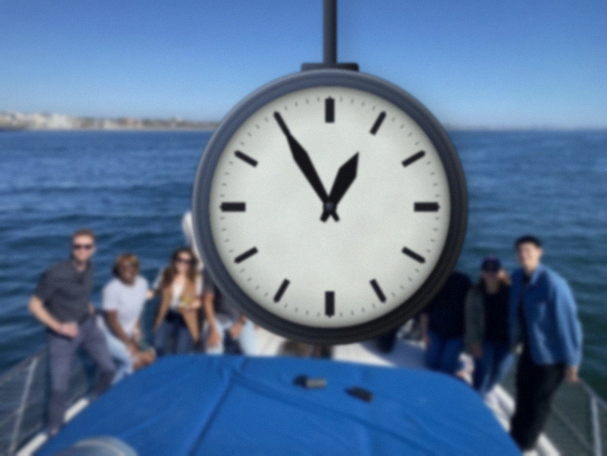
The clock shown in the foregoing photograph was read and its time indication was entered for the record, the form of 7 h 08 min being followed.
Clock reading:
12 h 55 min
